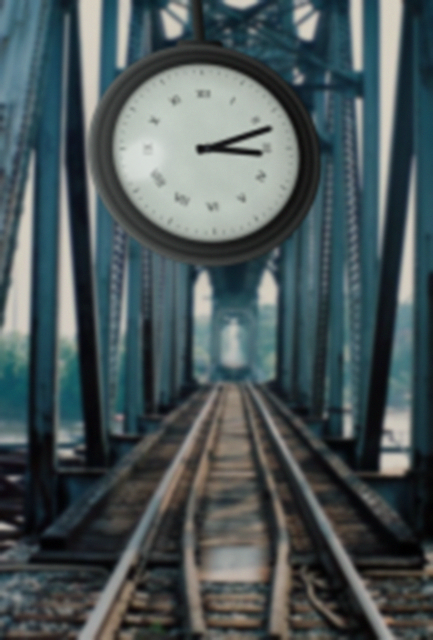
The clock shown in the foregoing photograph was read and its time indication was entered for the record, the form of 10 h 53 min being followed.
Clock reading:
3 h 12 min
